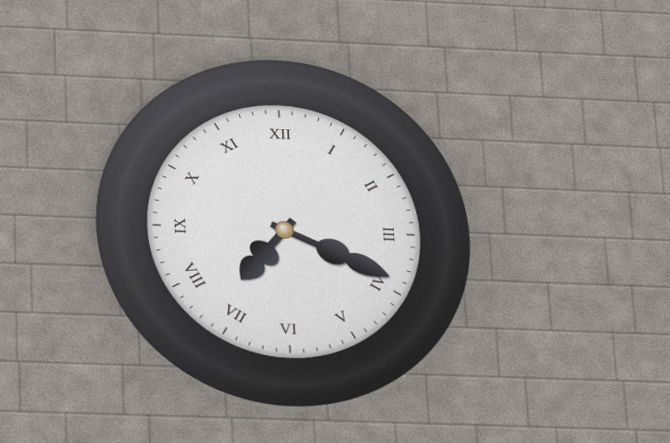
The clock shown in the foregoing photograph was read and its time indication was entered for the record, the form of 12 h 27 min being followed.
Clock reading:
7 h 19 min
